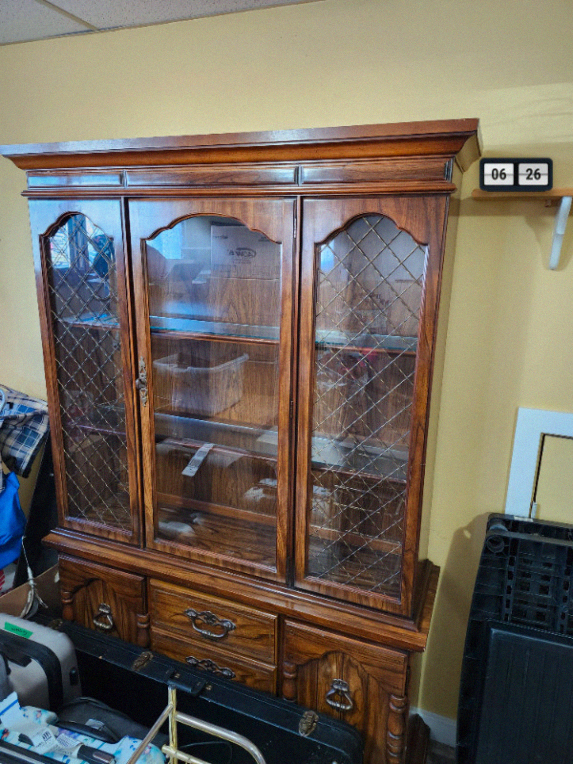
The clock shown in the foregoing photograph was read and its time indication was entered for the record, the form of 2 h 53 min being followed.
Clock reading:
6 h 26 min
